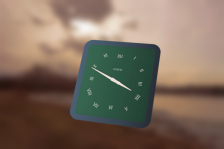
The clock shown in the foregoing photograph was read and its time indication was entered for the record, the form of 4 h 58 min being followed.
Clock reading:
3 h 49 min
